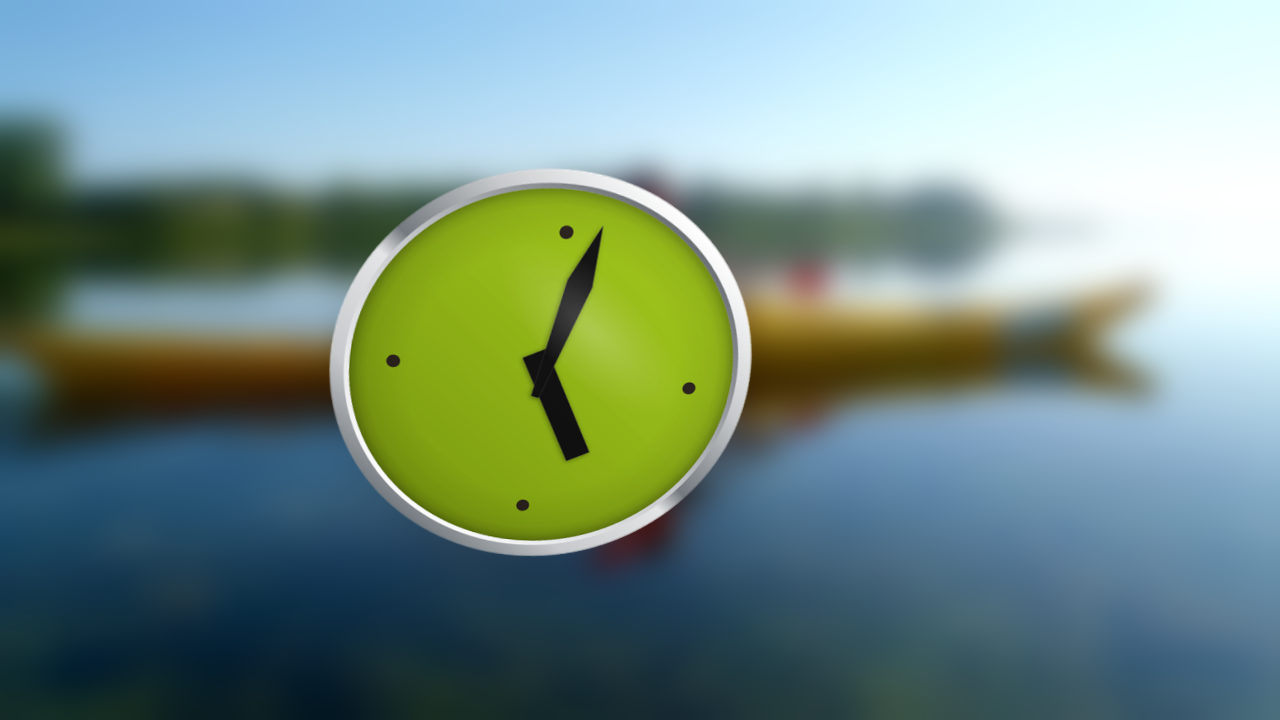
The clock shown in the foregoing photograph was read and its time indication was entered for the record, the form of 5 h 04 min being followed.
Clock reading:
5 h 02 min
